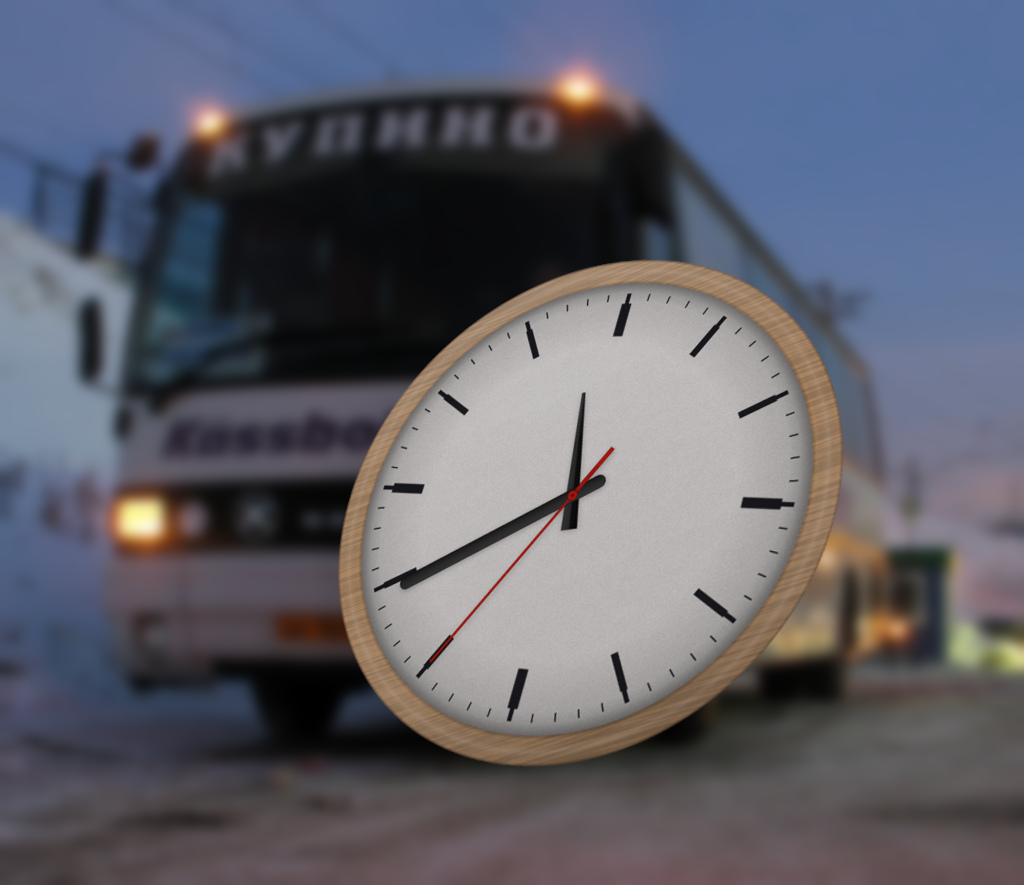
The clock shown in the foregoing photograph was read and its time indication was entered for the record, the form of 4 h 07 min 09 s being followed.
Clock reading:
11 h 39 min 35 s
